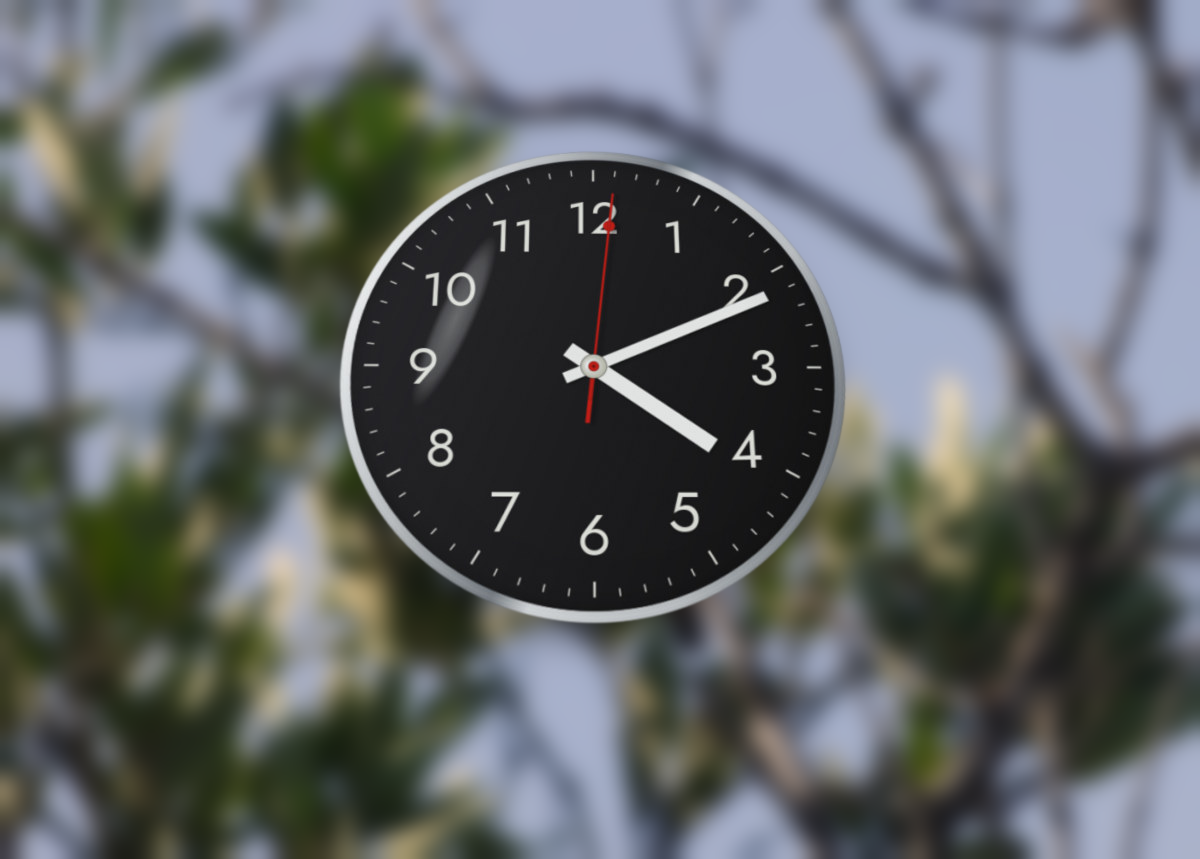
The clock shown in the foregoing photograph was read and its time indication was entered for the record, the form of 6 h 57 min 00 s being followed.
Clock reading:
4 h 11 min 01 s
